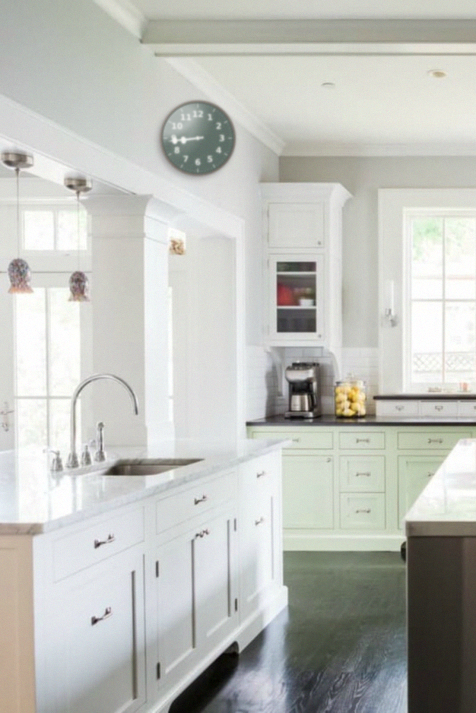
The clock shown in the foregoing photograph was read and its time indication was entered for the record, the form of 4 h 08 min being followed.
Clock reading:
8 h 44 min
